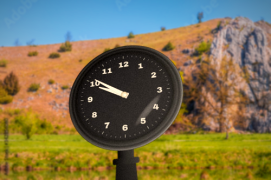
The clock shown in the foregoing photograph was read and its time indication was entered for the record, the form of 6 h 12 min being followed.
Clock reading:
9 h 51 min
